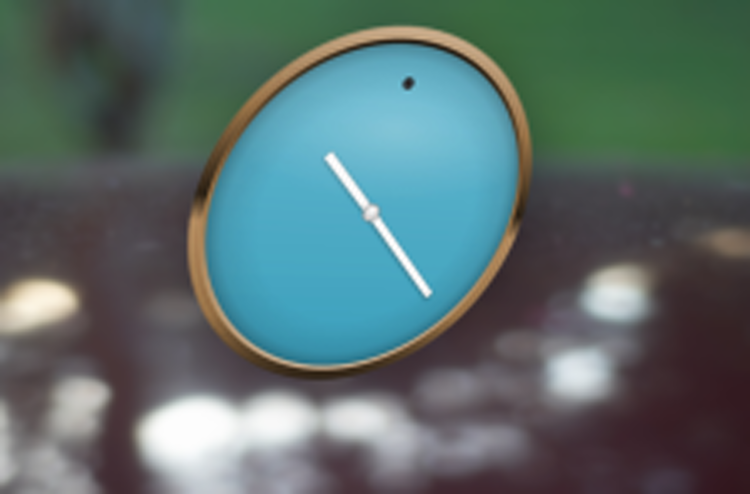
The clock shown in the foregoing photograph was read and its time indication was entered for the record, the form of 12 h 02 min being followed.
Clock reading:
10 h 22 min
